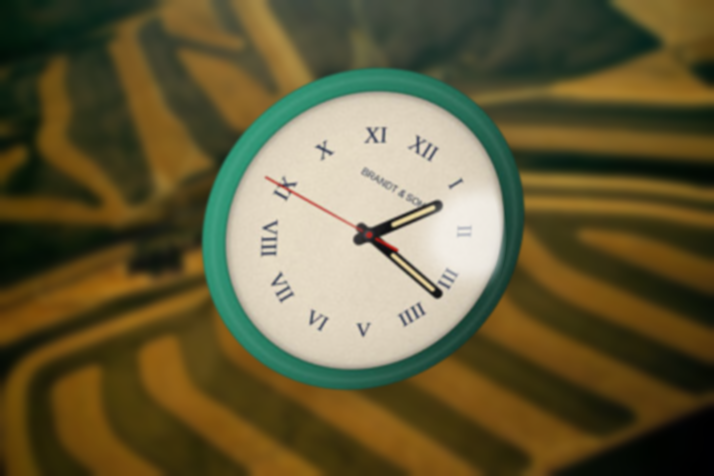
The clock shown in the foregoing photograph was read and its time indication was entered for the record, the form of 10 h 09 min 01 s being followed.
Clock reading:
1 h 16 min 45 s
